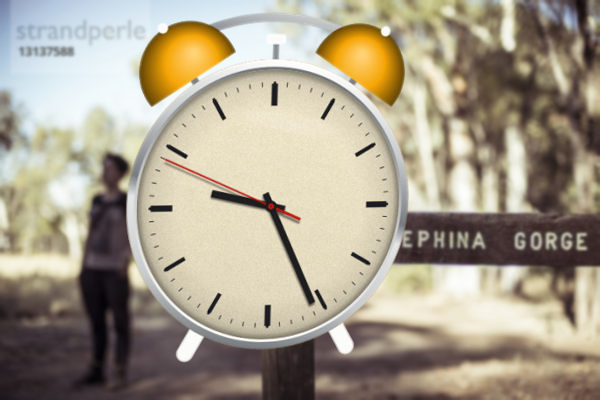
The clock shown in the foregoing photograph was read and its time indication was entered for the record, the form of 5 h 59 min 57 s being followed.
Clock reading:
9 h 25 min 49 s
